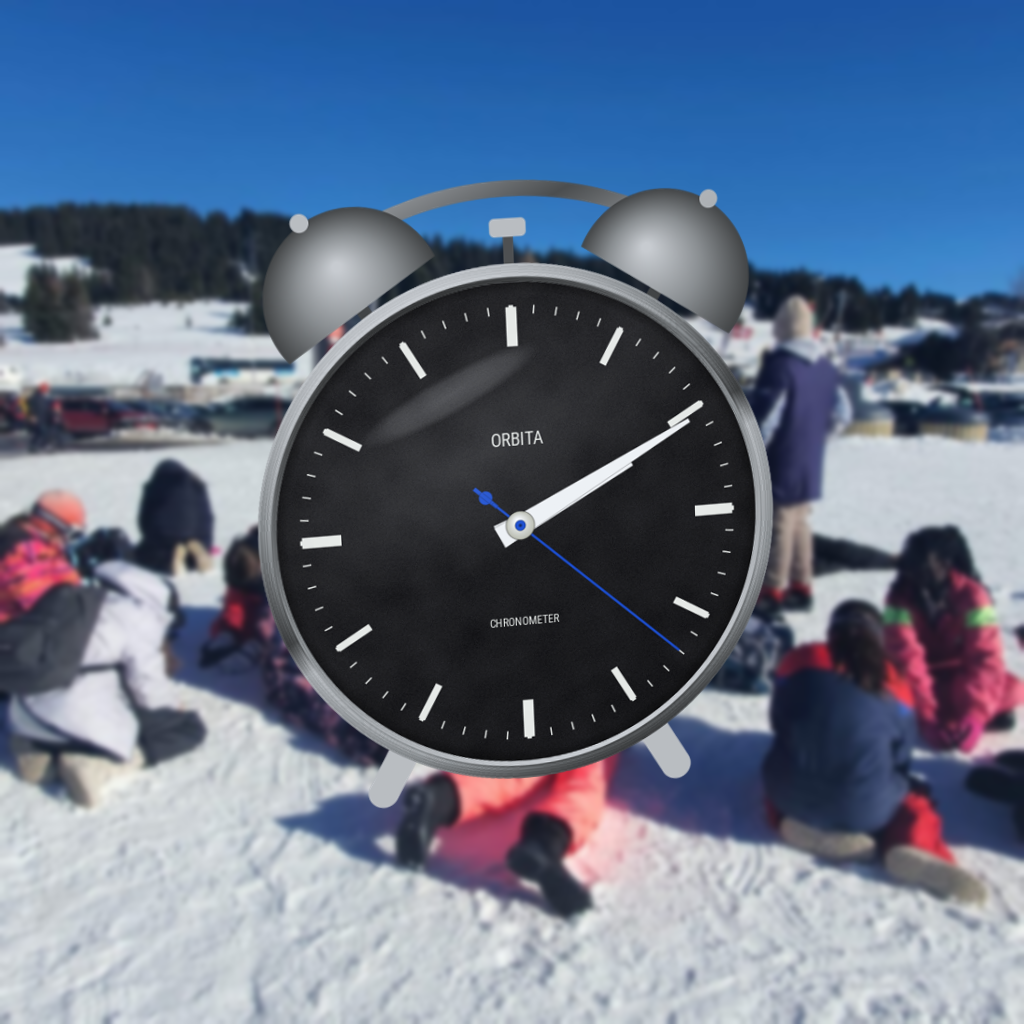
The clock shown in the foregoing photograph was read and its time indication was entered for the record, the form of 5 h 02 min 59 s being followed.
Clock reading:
2 h 10 min 22 s
